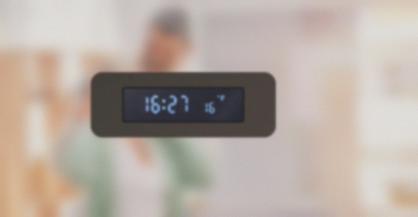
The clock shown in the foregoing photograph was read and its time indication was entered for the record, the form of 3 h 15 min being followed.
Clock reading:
16 h 27 min
